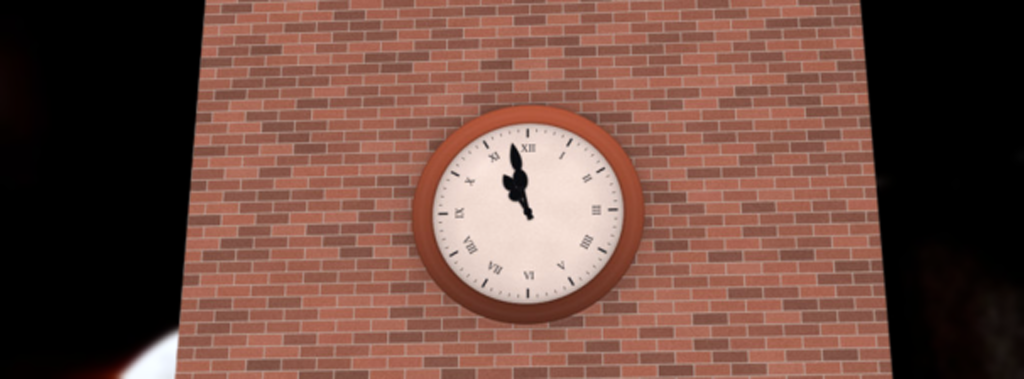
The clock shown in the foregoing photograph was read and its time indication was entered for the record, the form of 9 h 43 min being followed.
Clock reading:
10 h 58 min
